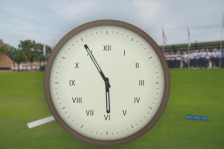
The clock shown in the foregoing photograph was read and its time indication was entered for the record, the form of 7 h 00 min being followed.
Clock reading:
5 h 55 min
